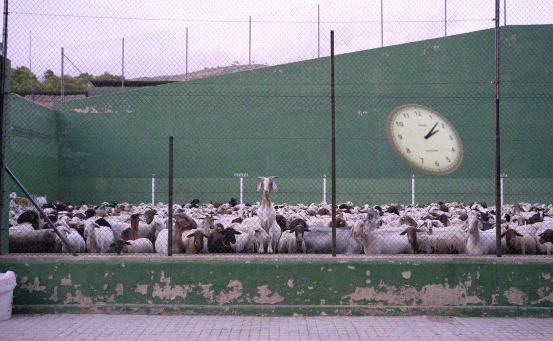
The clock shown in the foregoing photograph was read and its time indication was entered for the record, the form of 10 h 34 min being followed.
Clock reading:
2 h 08 min
